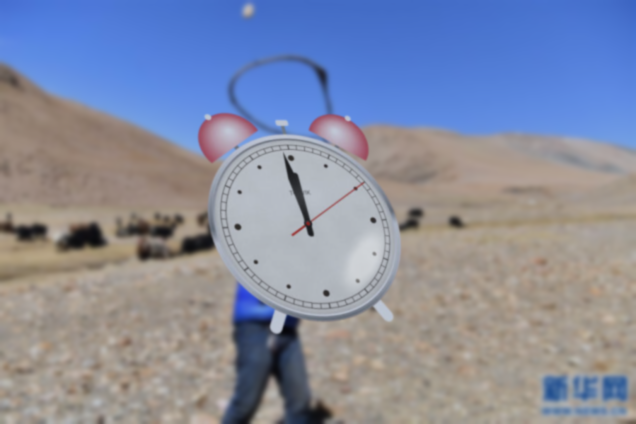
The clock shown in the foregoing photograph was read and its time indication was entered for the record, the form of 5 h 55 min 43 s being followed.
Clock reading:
11 h 59 min 10 s
